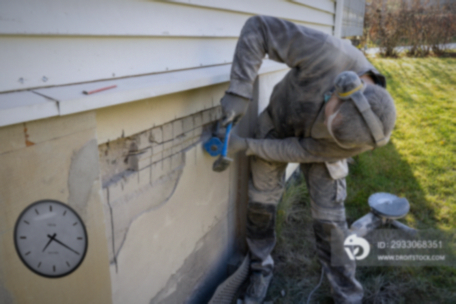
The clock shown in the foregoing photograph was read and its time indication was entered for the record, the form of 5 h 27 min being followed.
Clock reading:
7 h 20 min
